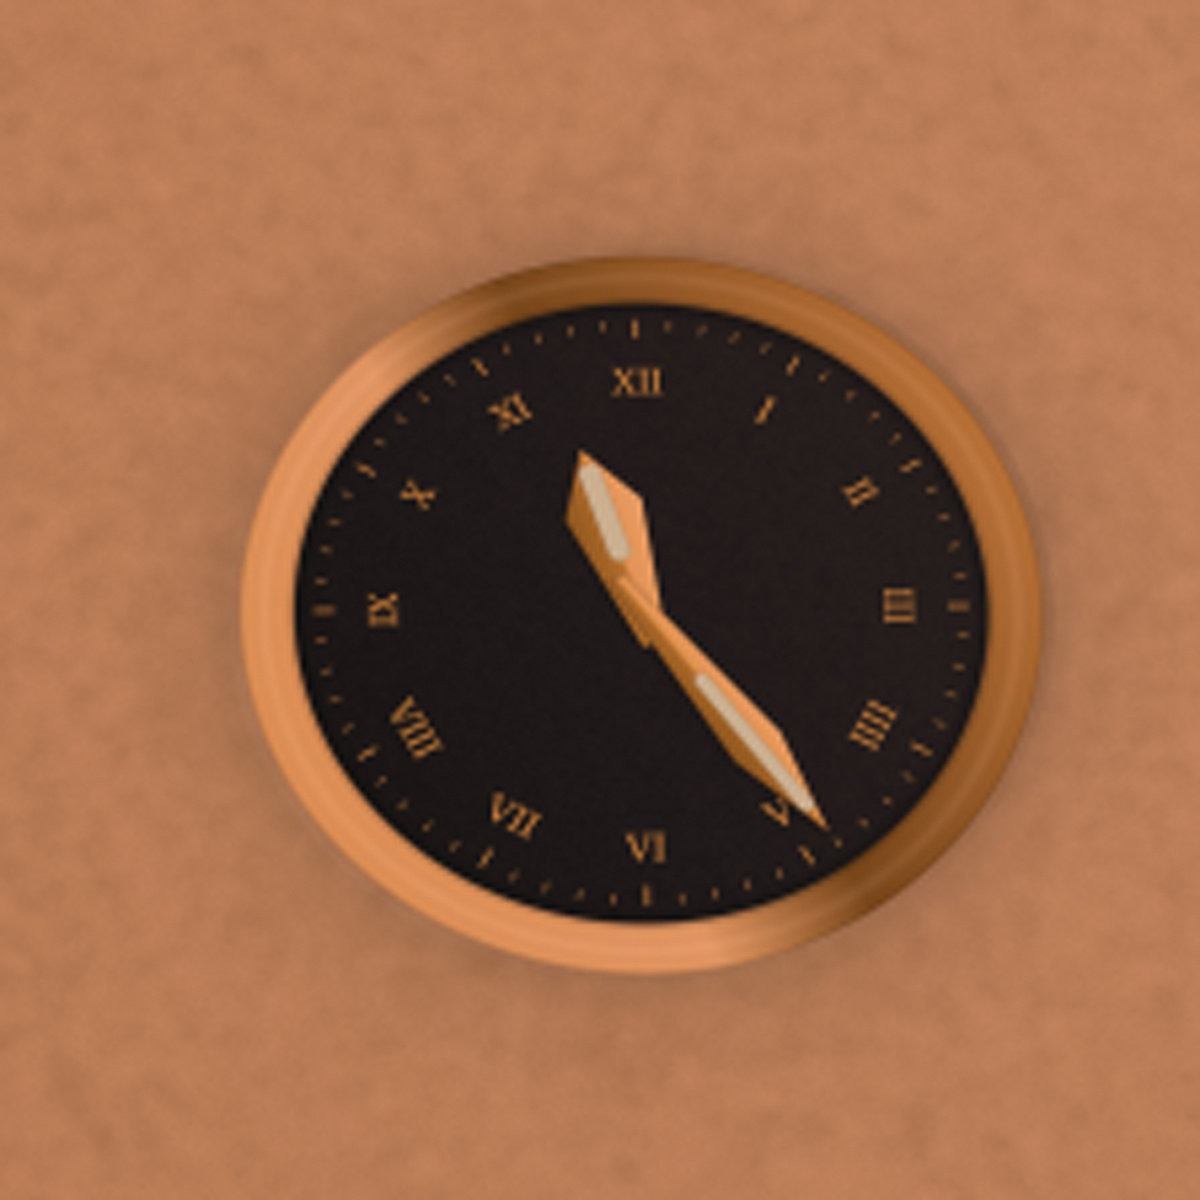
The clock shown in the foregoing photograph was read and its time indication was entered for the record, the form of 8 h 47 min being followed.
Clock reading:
11 h 24 min
